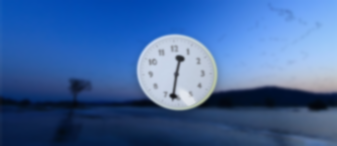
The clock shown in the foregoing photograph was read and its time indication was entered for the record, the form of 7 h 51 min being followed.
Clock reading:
12 h 32 min
